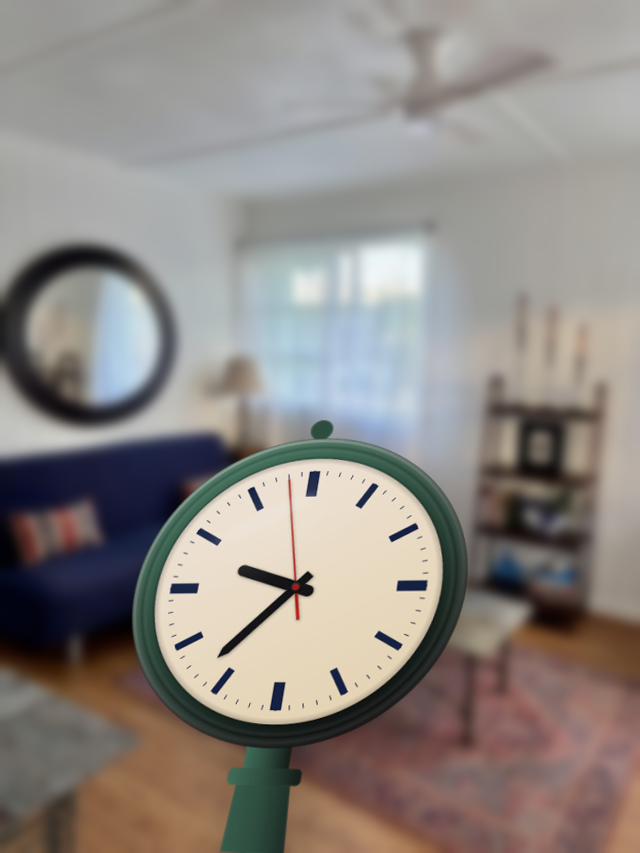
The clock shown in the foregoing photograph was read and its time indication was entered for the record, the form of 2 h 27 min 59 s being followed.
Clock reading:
9 h 36 min 58 s
